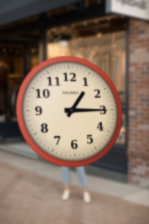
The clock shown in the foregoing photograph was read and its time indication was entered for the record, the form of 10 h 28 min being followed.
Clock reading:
1 h 15 min
